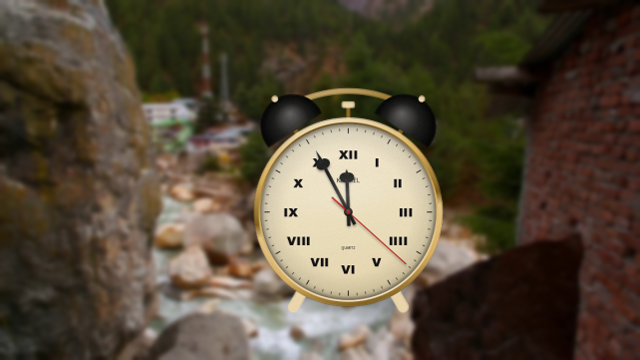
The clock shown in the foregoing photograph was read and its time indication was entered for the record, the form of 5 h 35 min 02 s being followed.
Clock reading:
11 h 55 min 22 s
